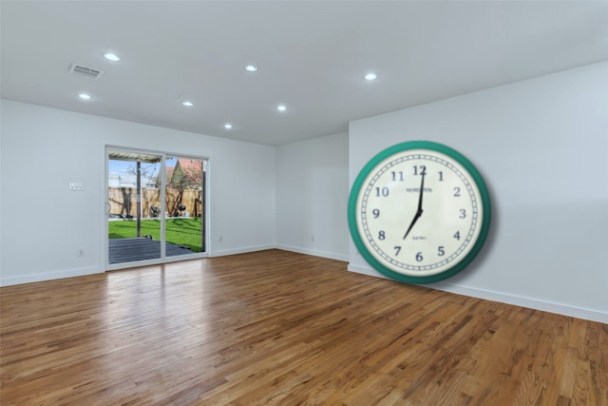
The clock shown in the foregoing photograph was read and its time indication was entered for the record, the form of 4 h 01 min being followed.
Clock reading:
7 h 01 min
